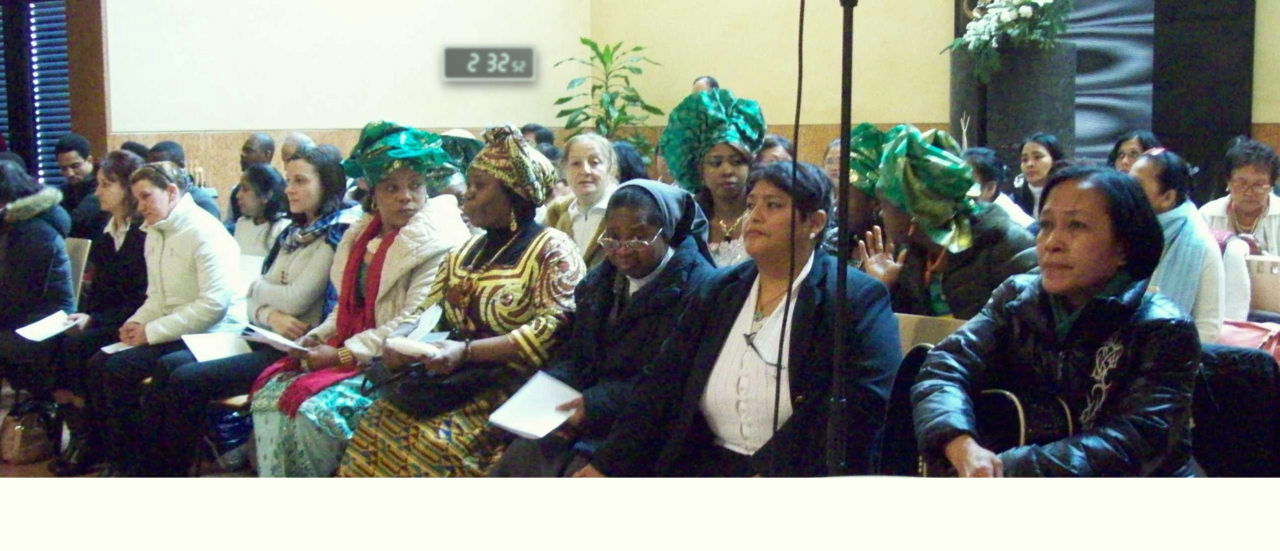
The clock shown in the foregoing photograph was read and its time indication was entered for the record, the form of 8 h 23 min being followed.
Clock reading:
2 h 32 min
